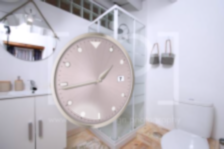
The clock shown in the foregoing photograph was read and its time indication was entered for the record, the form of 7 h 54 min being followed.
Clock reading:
1 h 44 min
